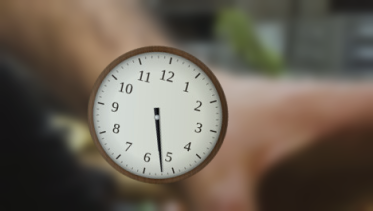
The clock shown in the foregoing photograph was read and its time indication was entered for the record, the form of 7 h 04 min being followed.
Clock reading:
5 h 27 min
